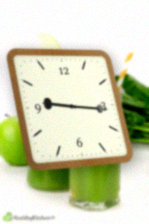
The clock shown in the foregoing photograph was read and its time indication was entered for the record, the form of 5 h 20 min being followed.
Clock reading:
9 h 16 min
